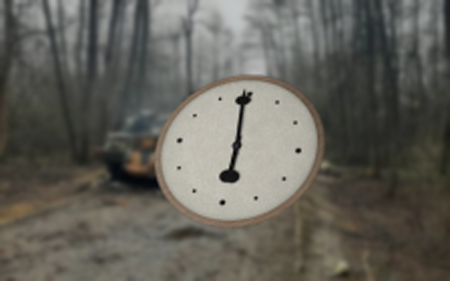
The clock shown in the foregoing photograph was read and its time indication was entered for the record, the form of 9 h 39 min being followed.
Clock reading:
5 h 59 min
